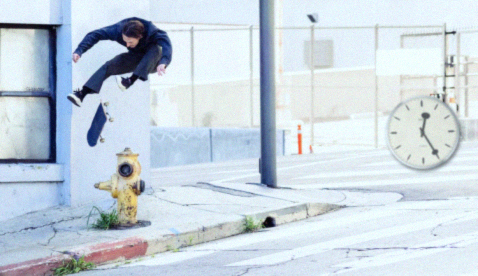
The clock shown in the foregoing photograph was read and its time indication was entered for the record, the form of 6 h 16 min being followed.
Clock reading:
12 h 25 min
